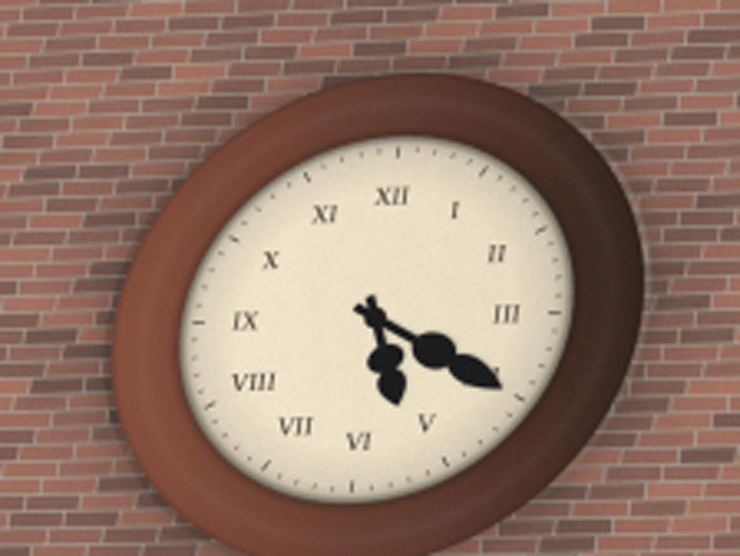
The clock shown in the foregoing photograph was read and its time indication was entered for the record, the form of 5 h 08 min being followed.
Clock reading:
5 h 20 min
